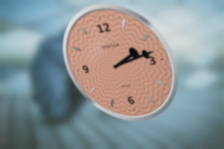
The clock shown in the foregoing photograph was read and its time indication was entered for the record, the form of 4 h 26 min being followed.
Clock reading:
2 h 13 min
